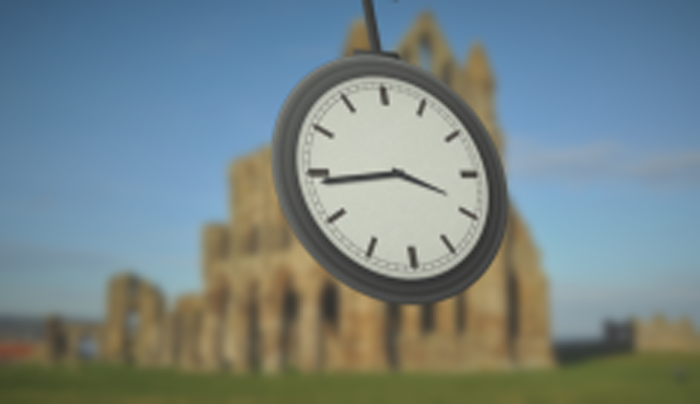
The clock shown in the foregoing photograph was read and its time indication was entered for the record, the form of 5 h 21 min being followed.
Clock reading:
3 h 44 min
